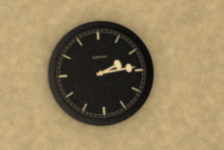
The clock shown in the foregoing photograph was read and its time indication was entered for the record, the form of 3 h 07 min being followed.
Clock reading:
2 h 14 min
